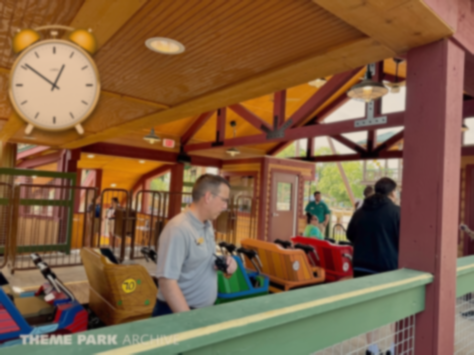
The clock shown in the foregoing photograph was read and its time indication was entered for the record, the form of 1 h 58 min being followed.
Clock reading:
12 h 51 min
